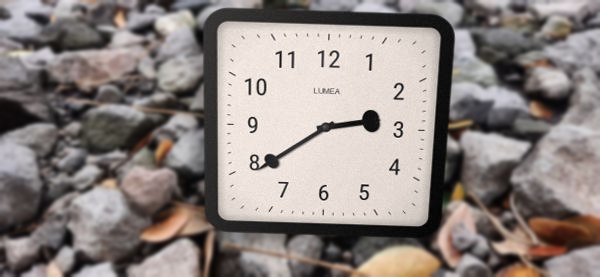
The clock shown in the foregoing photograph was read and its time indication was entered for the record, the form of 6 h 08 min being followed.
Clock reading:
2 h 39 min
